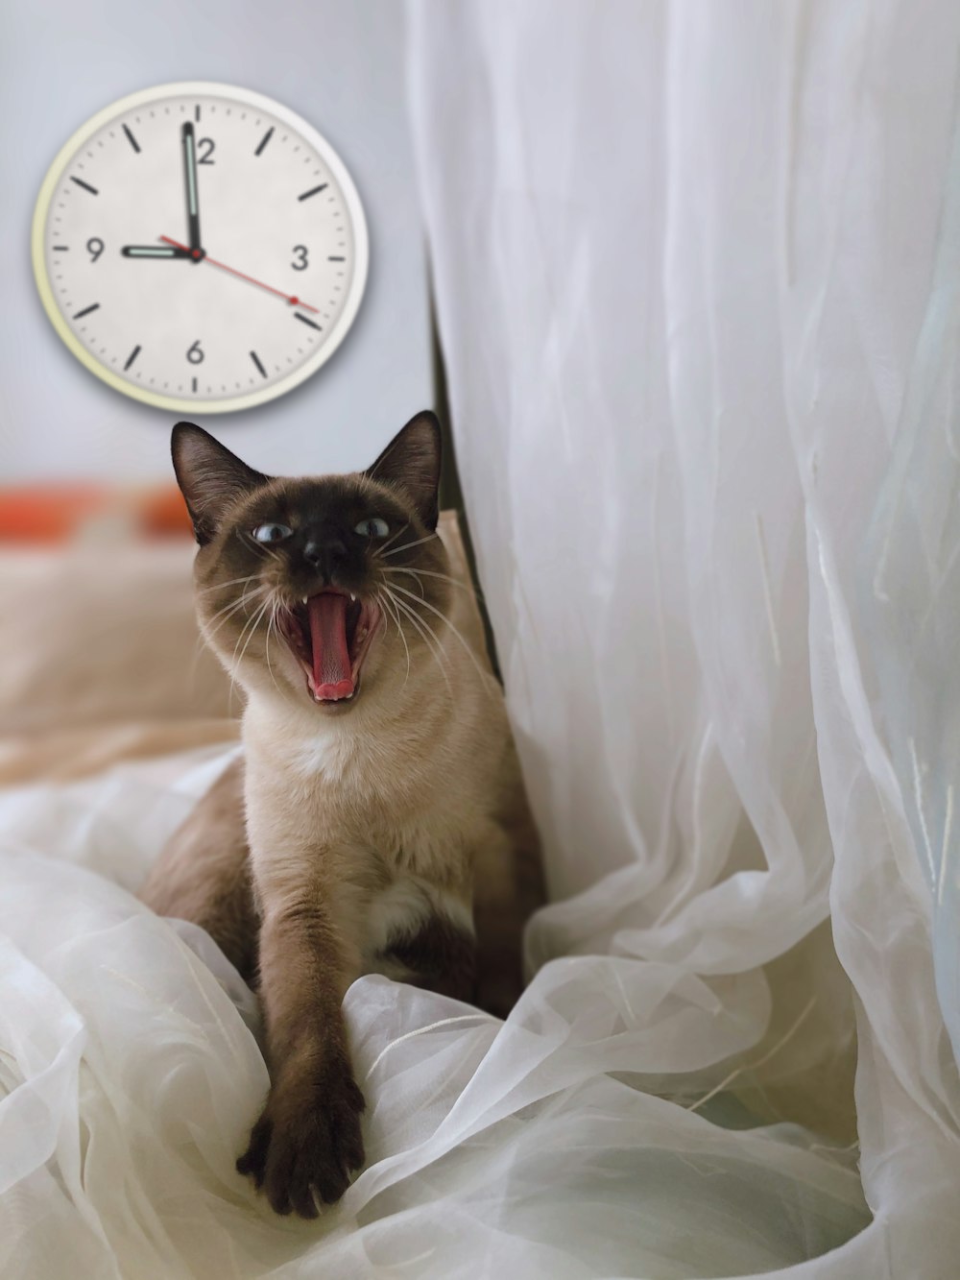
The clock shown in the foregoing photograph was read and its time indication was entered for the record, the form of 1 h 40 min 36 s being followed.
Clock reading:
8 h 59 min 19 s
